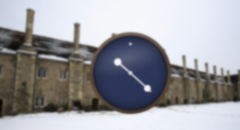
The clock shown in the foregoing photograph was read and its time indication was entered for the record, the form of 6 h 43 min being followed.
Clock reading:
10 h 22 min
